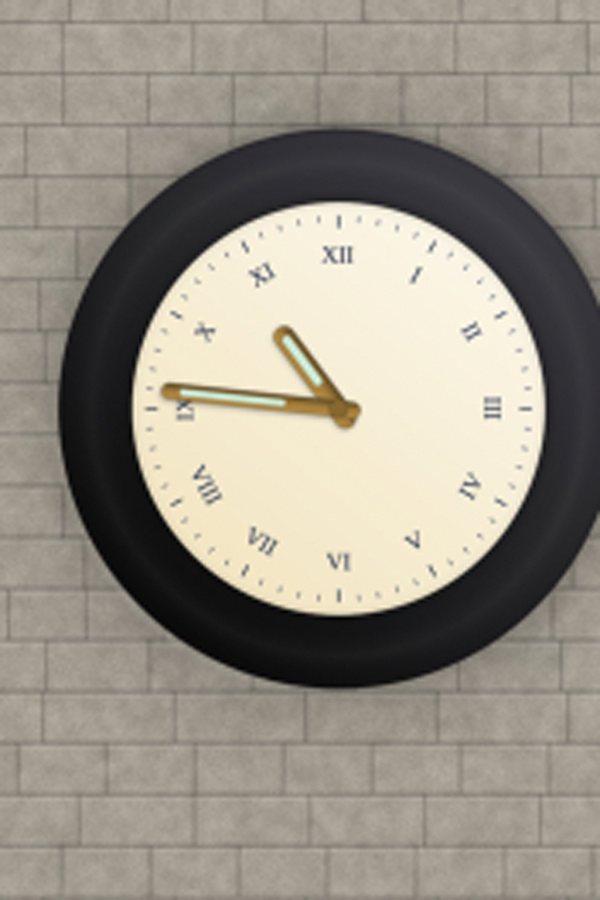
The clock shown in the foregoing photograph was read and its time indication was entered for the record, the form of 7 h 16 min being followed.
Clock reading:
10 h 46 min
